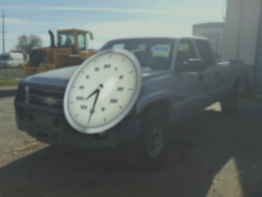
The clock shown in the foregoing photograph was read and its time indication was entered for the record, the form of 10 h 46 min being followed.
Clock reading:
7 h 30 min
